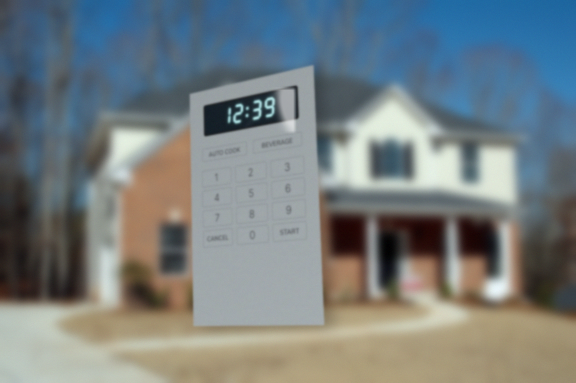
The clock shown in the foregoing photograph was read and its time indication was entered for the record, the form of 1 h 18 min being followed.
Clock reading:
12 h 39 min
